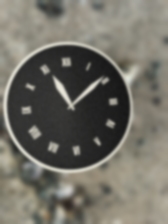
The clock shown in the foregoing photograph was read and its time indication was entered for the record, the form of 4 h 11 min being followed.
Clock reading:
11 h 09 min
